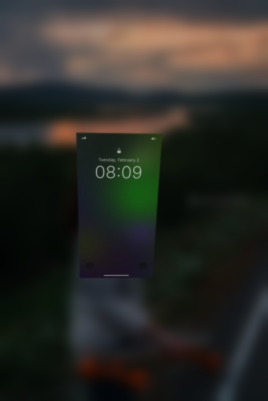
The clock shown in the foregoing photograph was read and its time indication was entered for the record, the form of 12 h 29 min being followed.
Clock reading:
8 h 09 min
